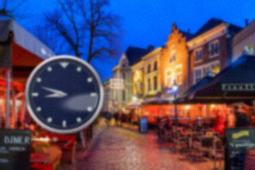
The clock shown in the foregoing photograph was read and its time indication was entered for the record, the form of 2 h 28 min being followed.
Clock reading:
8 h 48 min
